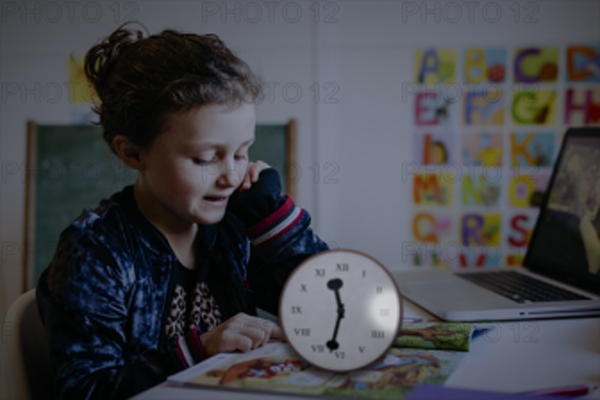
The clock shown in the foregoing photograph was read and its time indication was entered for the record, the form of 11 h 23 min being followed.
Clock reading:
11 h 32 min
